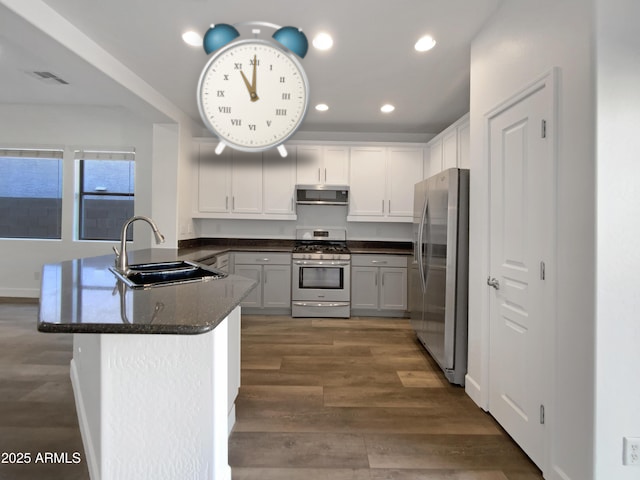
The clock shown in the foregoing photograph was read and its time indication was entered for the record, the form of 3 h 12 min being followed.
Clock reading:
11 h 00 min
